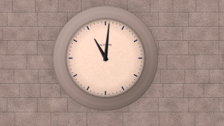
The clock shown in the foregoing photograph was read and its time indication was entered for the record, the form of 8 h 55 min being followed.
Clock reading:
11 h 01 min
